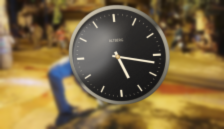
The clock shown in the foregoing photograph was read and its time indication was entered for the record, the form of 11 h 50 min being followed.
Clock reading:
5 h 17 min
